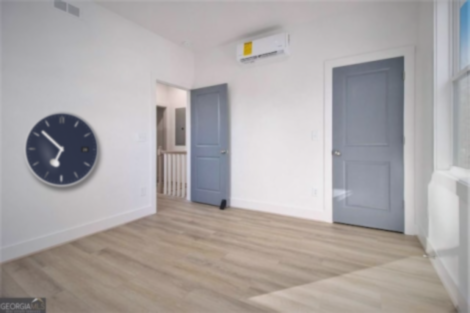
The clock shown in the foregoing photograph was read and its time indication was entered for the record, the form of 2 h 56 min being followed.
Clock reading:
6 h 52 min
